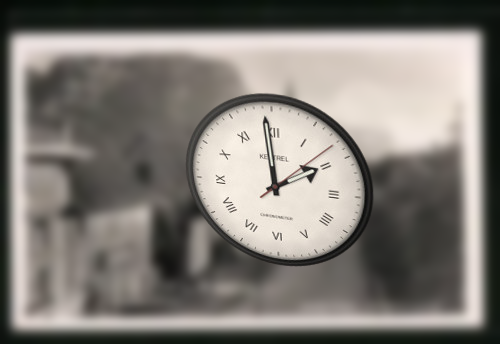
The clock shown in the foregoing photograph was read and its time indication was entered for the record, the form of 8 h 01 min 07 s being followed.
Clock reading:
1 h 59 min 08 s
